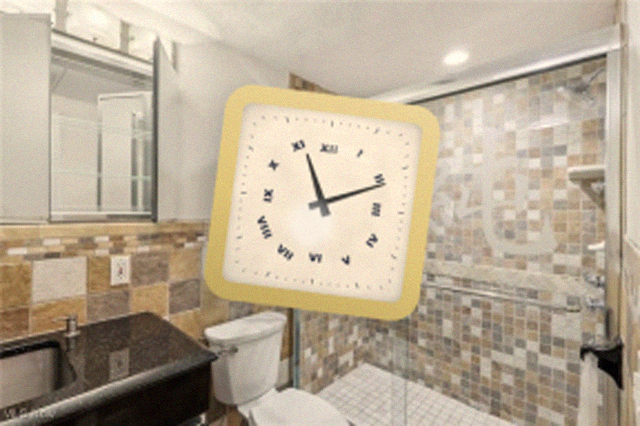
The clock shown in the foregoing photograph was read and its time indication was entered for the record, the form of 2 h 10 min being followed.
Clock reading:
11 h 11 min
